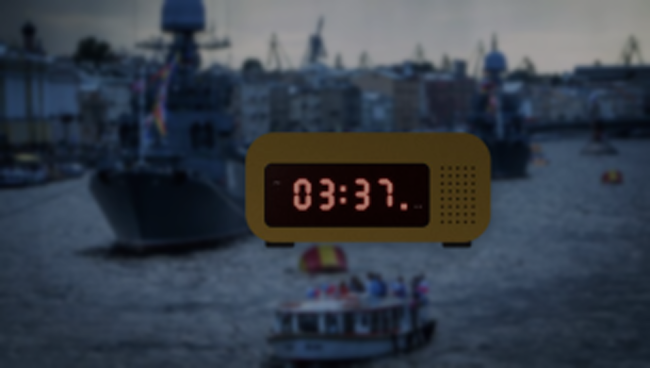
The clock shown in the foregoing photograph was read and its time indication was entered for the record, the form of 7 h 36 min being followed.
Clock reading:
3 h 37 min
